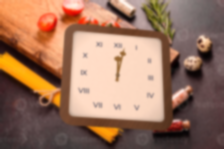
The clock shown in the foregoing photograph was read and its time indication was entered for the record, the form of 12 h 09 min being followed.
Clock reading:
12 h 02 min
